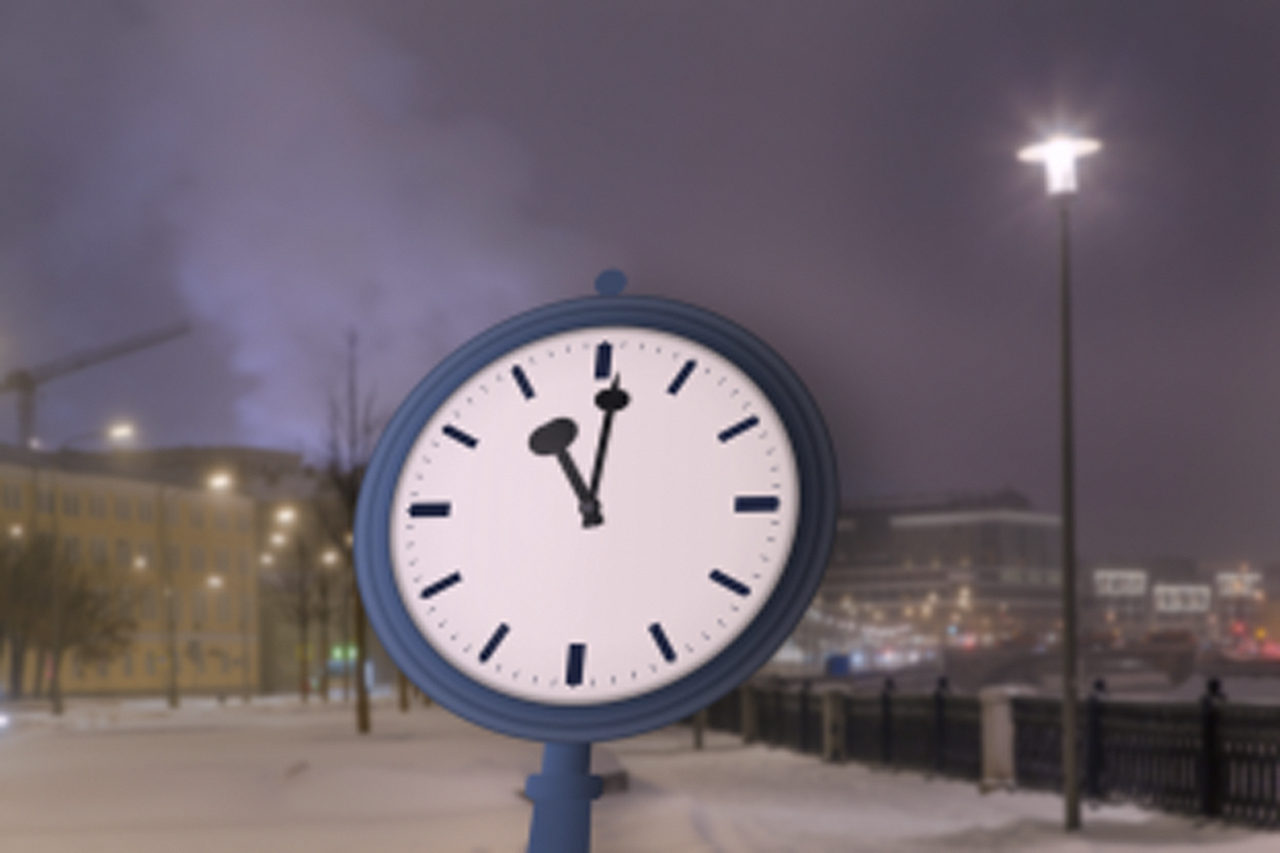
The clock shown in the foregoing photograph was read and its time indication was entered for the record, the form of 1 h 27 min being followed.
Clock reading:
11 h 01 min
